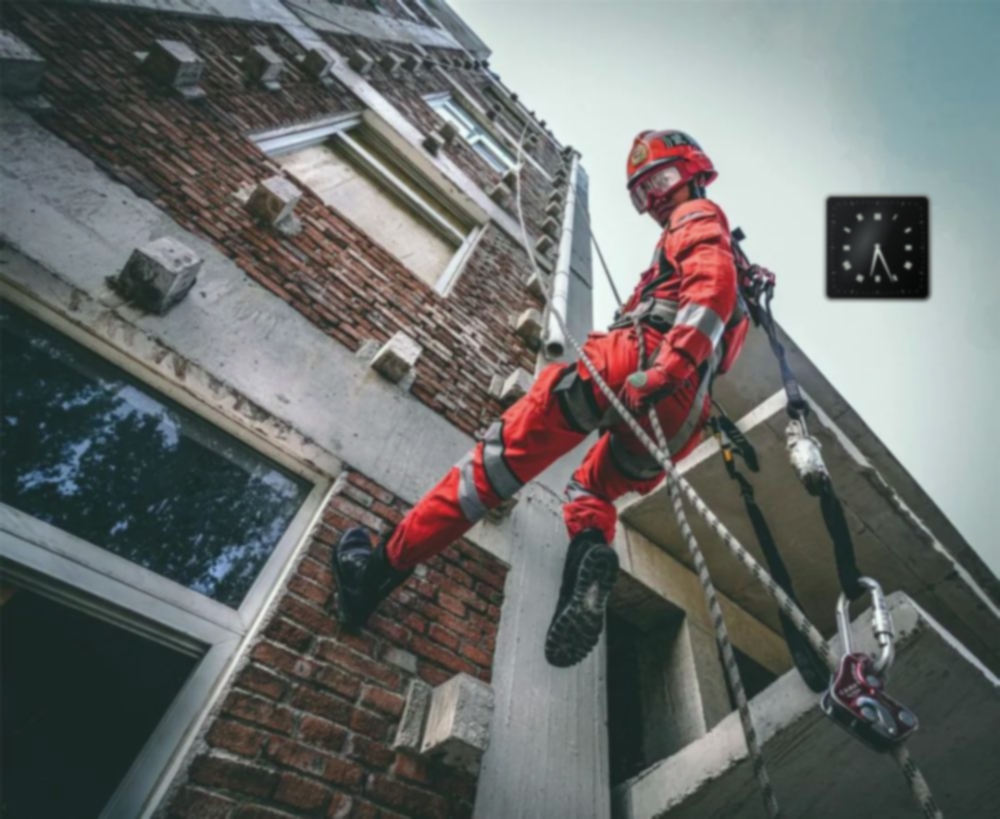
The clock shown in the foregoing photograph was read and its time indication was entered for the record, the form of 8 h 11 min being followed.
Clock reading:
6 h 26 min
